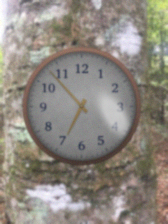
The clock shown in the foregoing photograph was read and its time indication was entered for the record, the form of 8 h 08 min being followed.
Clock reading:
6 h 53 min
